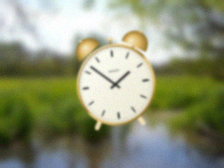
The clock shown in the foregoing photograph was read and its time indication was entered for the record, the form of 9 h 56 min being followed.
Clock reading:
1 h 52 min
